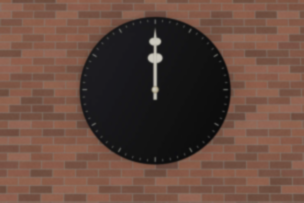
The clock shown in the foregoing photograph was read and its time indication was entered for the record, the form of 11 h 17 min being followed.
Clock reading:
12 h 00 min
